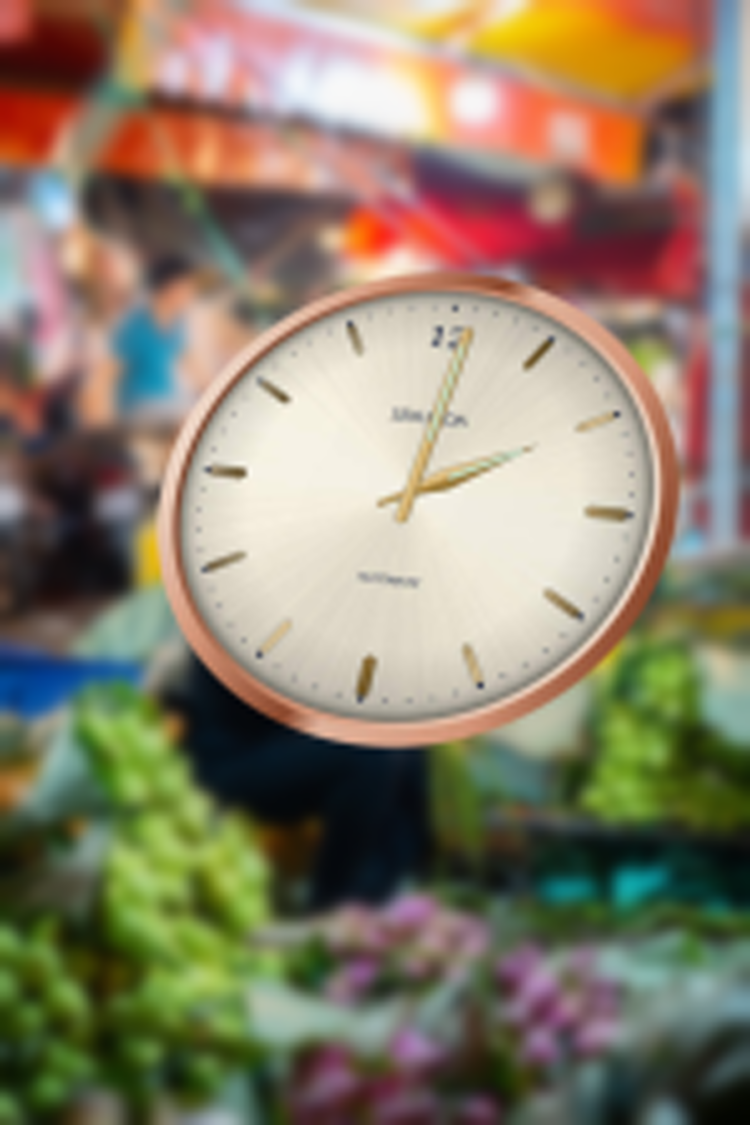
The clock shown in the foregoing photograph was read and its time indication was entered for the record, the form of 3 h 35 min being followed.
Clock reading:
2 h 01 min
